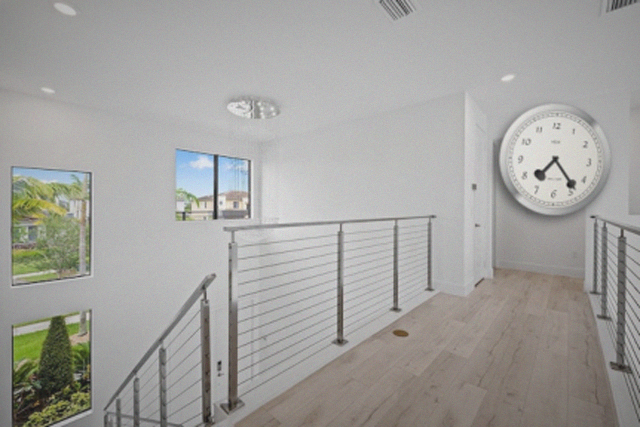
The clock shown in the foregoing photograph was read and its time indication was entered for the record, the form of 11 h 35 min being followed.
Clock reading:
7 h 24 min
